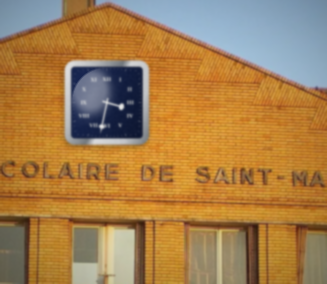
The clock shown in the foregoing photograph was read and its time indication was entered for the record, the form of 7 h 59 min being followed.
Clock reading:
3 h 32 min
